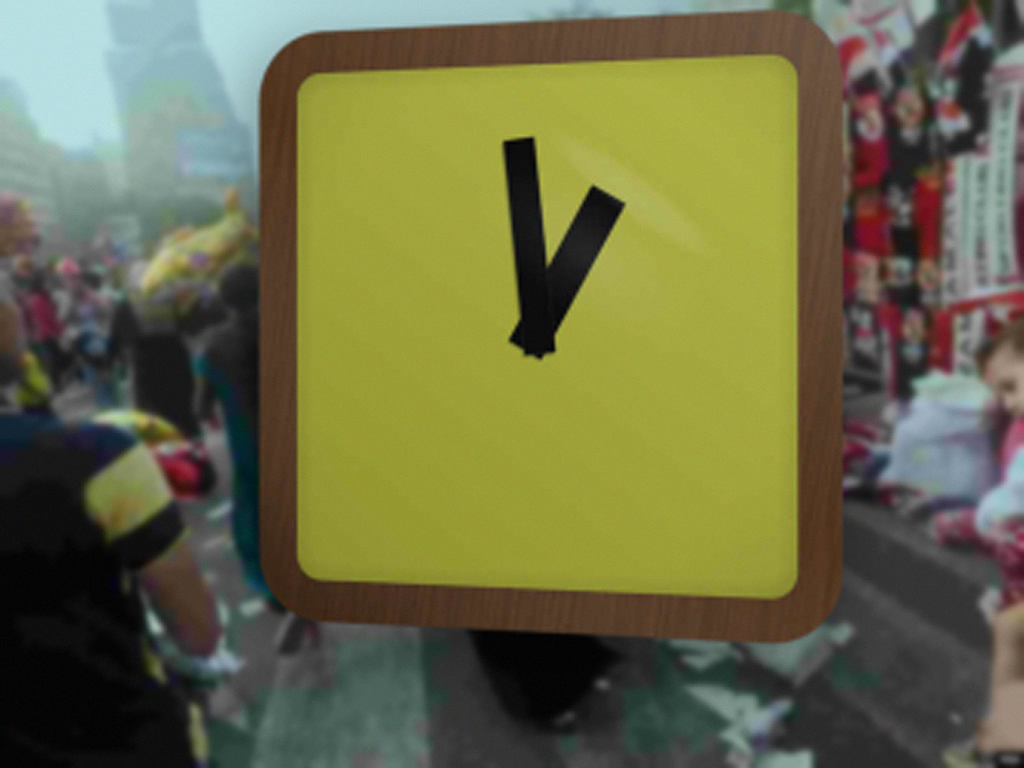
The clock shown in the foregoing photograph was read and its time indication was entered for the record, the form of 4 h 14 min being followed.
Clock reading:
12 h 59 min
